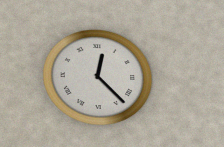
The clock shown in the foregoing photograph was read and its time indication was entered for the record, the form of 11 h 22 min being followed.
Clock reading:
12 h 23 min
